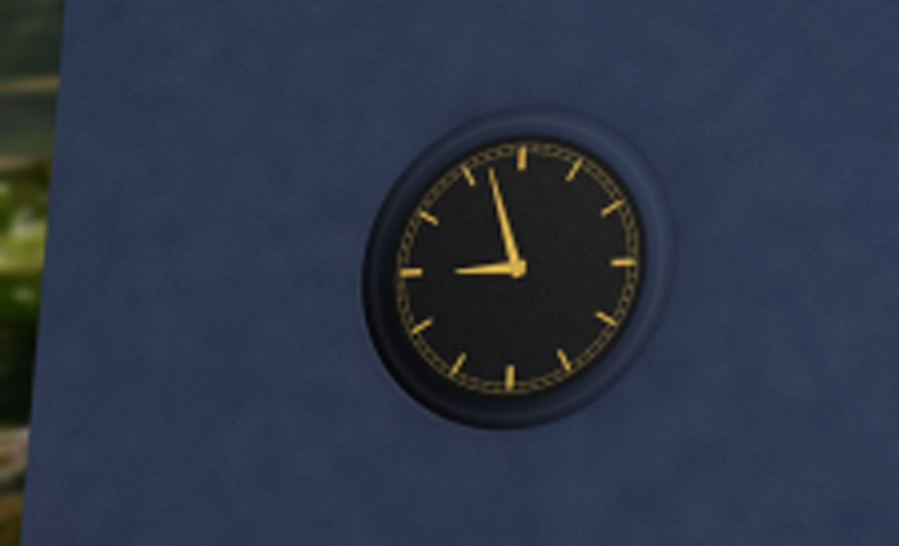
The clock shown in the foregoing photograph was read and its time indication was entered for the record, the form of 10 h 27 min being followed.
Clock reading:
8 h 57 min
